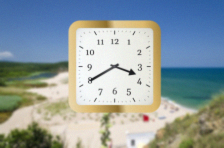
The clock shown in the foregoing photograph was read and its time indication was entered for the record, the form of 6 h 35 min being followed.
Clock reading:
3 h 40 min
